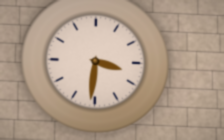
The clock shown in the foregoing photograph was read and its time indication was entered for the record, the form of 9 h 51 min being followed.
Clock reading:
3 h 31 min
